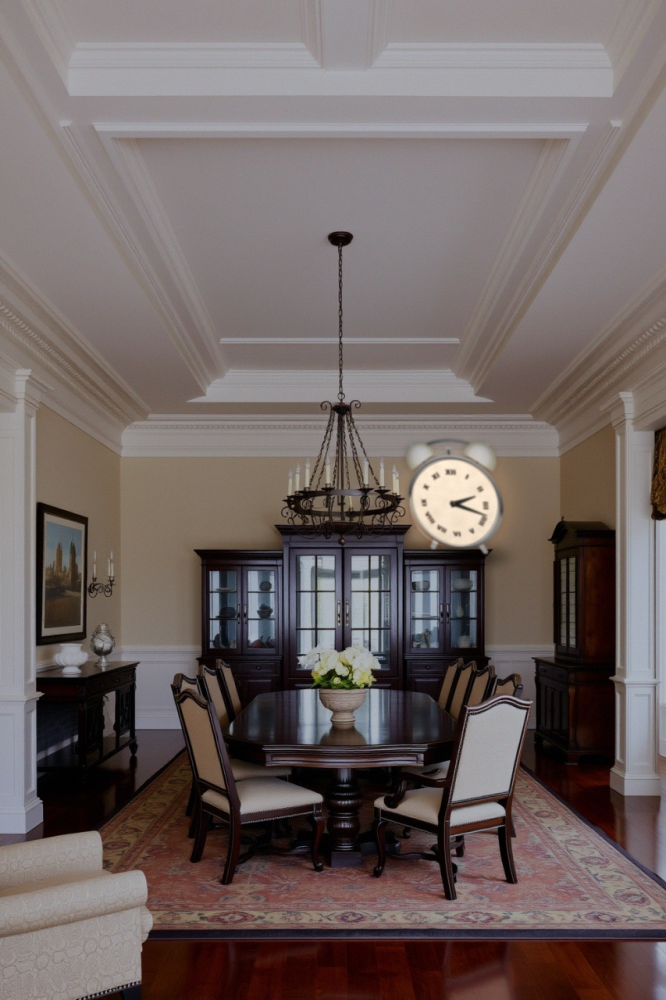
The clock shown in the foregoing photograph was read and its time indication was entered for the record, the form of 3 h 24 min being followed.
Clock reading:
2 h 18 min
